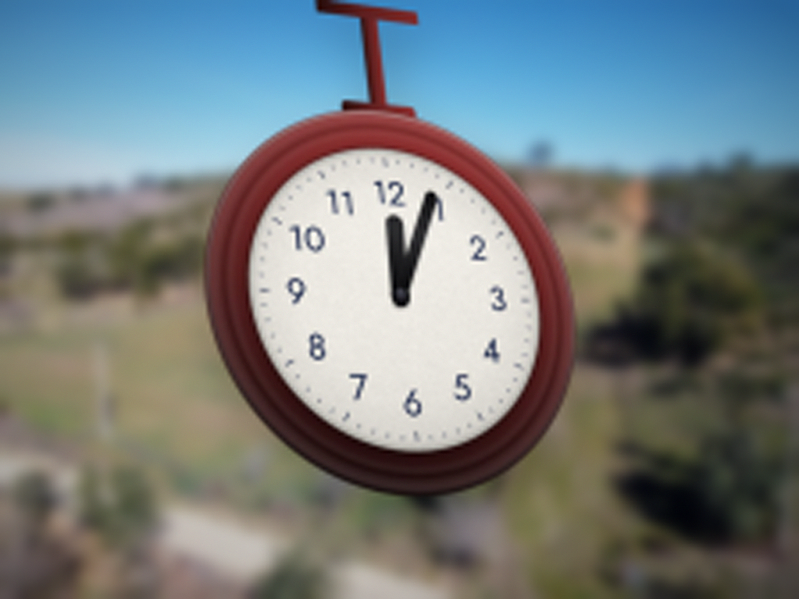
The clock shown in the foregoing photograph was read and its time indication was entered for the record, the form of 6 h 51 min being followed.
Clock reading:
12 h 04 min
